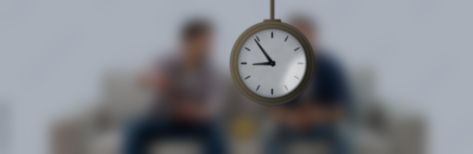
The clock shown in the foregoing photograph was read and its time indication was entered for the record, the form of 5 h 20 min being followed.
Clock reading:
8 h 54 min
